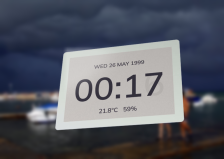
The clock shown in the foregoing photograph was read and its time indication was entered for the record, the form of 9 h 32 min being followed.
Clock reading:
0 h 17 min
